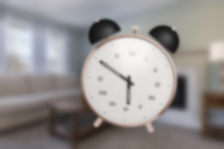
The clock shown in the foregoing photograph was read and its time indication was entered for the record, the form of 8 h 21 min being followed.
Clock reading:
5 h 50 min
